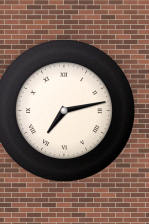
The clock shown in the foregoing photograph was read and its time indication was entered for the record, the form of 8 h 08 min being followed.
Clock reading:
7 h 13 min
